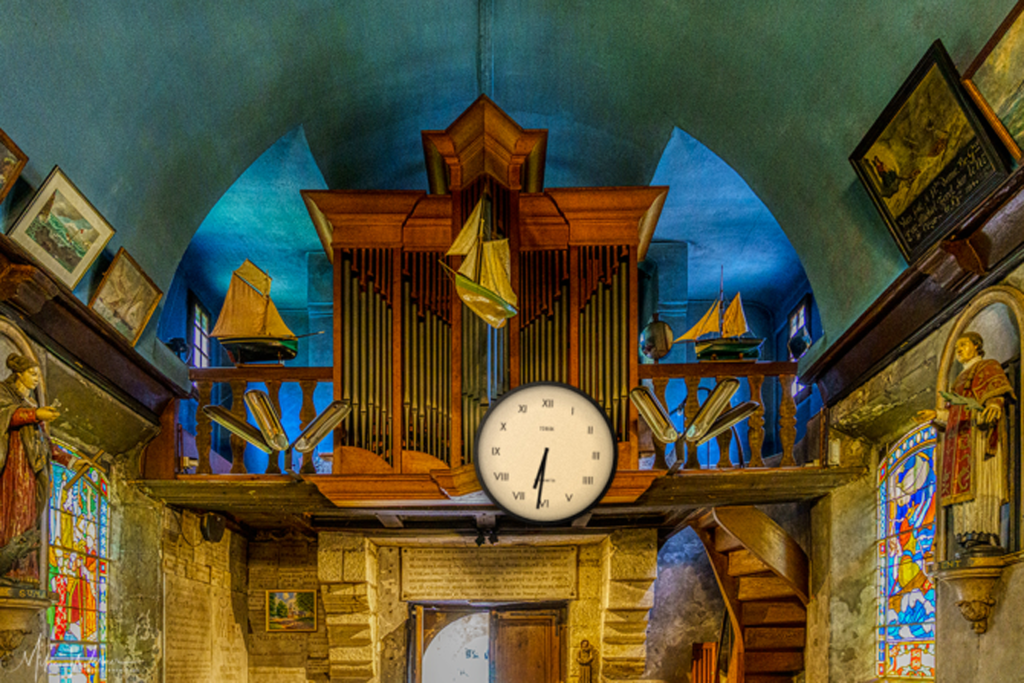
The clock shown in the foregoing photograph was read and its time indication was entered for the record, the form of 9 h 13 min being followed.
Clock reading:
6 h 31 min
